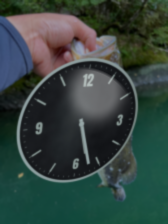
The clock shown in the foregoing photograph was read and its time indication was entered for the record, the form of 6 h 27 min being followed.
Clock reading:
5 h 27 min
